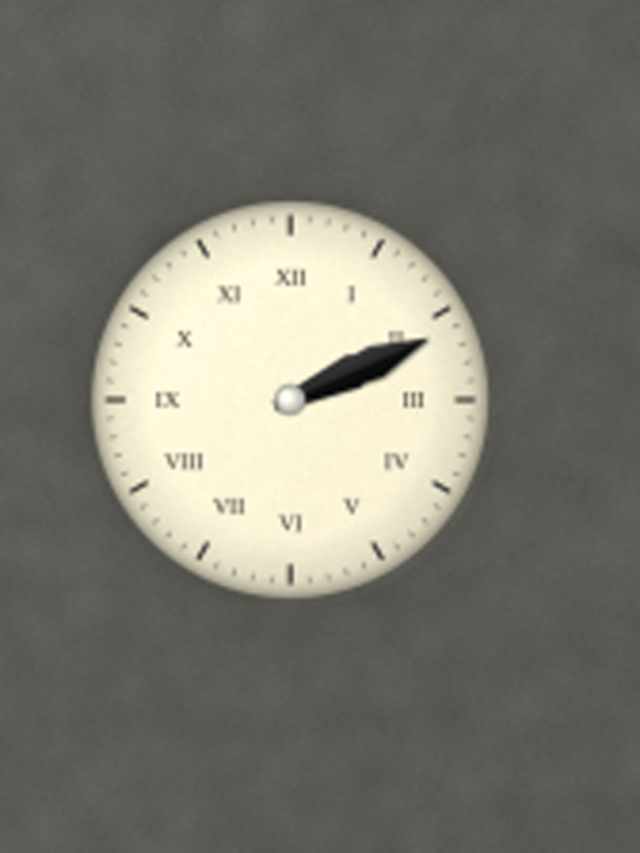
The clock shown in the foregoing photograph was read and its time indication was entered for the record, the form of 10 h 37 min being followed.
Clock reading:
2 h 11 min
